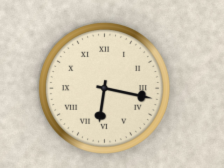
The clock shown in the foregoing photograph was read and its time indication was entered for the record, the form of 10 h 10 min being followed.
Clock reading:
6 h 17 min
